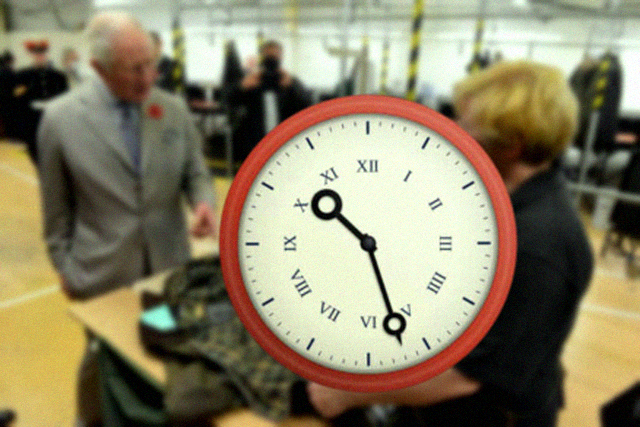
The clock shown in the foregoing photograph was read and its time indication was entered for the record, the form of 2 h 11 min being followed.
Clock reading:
10 h 27 min
